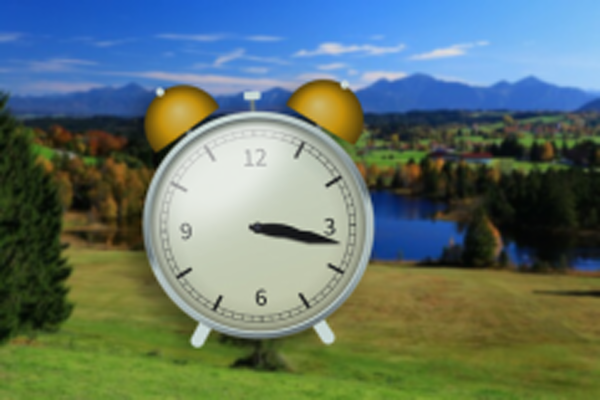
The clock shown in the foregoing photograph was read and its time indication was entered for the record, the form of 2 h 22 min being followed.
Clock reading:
3 h 17 min
